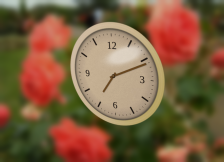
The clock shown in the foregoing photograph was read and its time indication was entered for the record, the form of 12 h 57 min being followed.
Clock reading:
7 h 11 min
